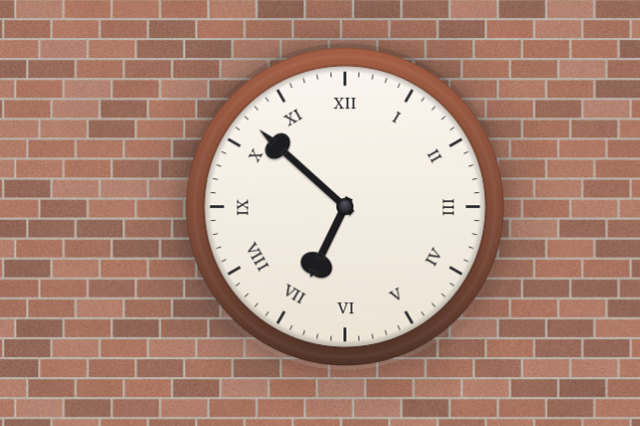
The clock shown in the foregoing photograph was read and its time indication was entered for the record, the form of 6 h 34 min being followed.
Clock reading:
6 h 52 min
